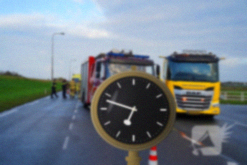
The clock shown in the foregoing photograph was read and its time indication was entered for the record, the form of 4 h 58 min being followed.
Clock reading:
6 h 48 min
